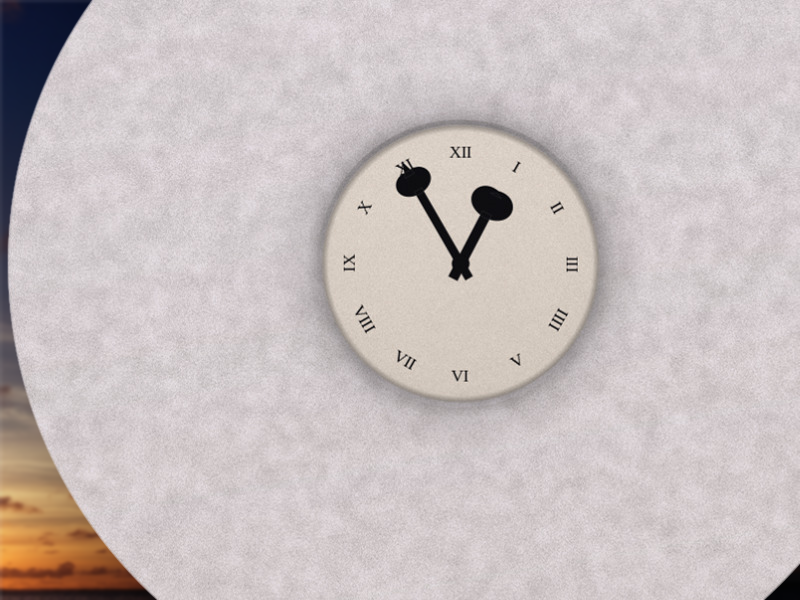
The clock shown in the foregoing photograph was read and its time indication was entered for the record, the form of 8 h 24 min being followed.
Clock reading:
12 h 55 min
